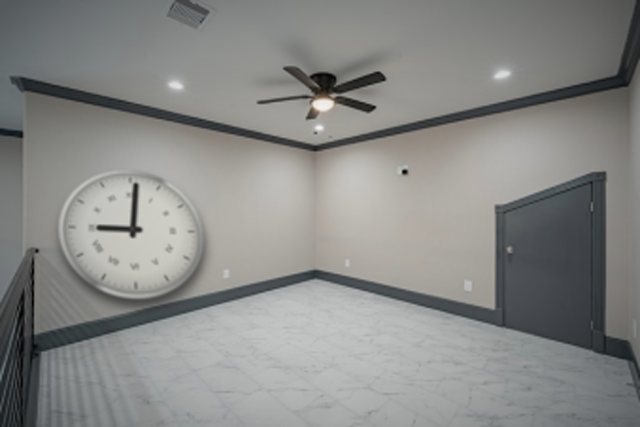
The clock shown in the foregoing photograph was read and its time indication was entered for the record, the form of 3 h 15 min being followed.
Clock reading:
9 h 01 min
